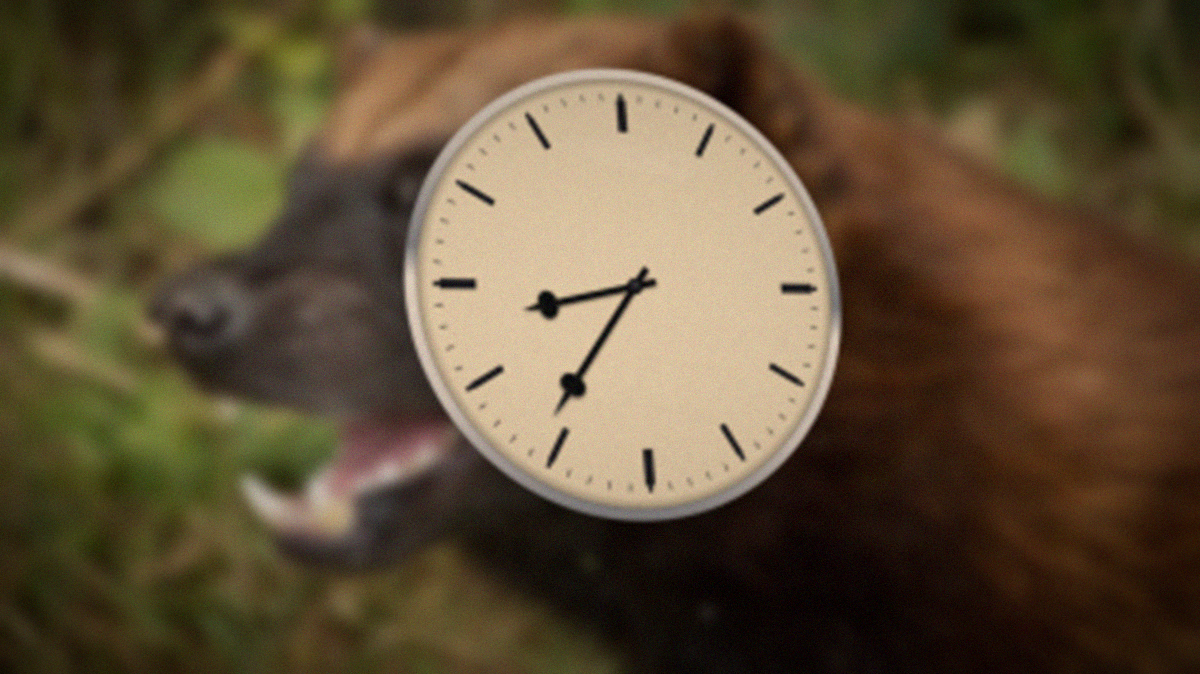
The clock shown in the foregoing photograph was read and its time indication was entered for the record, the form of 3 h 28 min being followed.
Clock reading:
8 h 36 min
